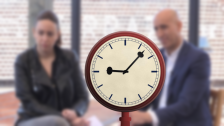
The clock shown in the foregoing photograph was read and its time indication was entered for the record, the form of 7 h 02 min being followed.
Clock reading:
9 h 07 min
